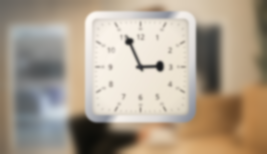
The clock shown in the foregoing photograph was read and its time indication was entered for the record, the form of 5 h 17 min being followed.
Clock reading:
2 h 56 min
